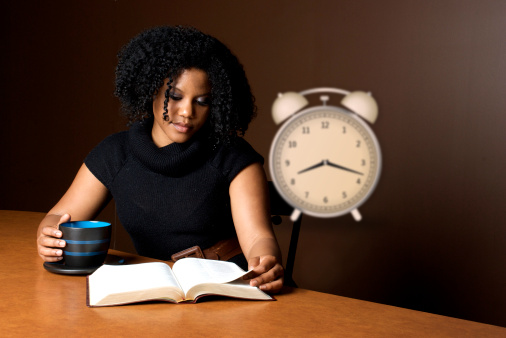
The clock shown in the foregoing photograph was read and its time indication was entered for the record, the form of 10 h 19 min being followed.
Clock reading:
8 h 18 min
